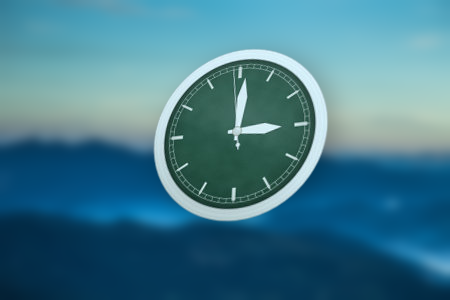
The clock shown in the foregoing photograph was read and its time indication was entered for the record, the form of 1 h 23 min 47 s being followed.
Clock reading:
3 h 00 min 59 s
